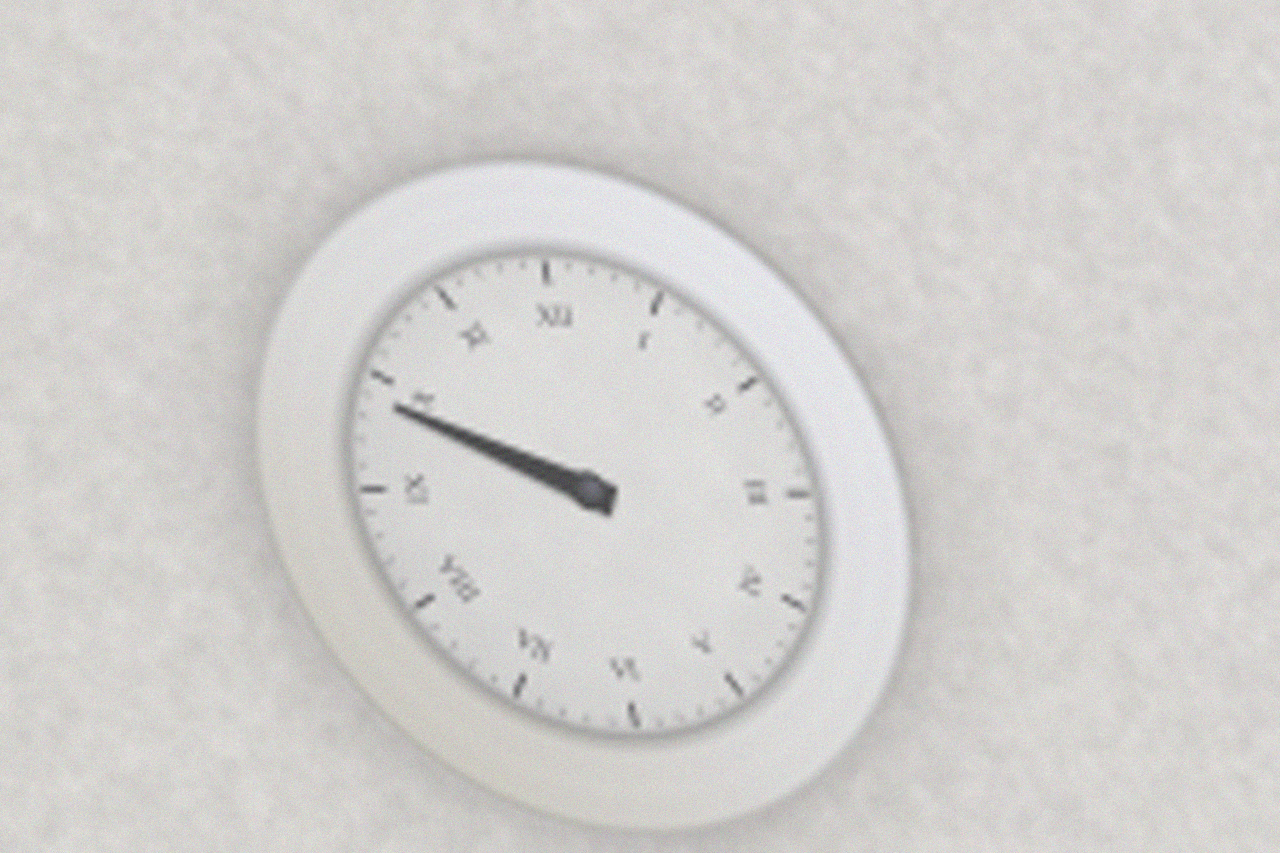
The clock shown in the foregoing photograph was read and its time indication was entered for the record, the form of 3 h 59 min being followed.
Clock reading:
9 h 49 min
